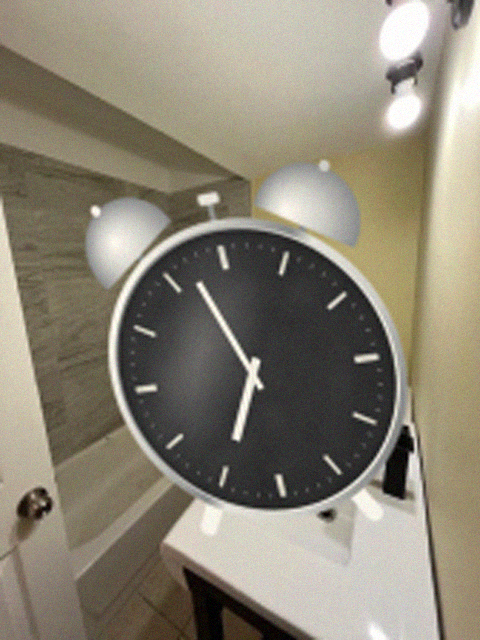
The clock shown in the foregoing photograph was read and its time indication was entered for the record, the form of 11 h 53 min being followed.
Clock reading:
6 h 57 min
